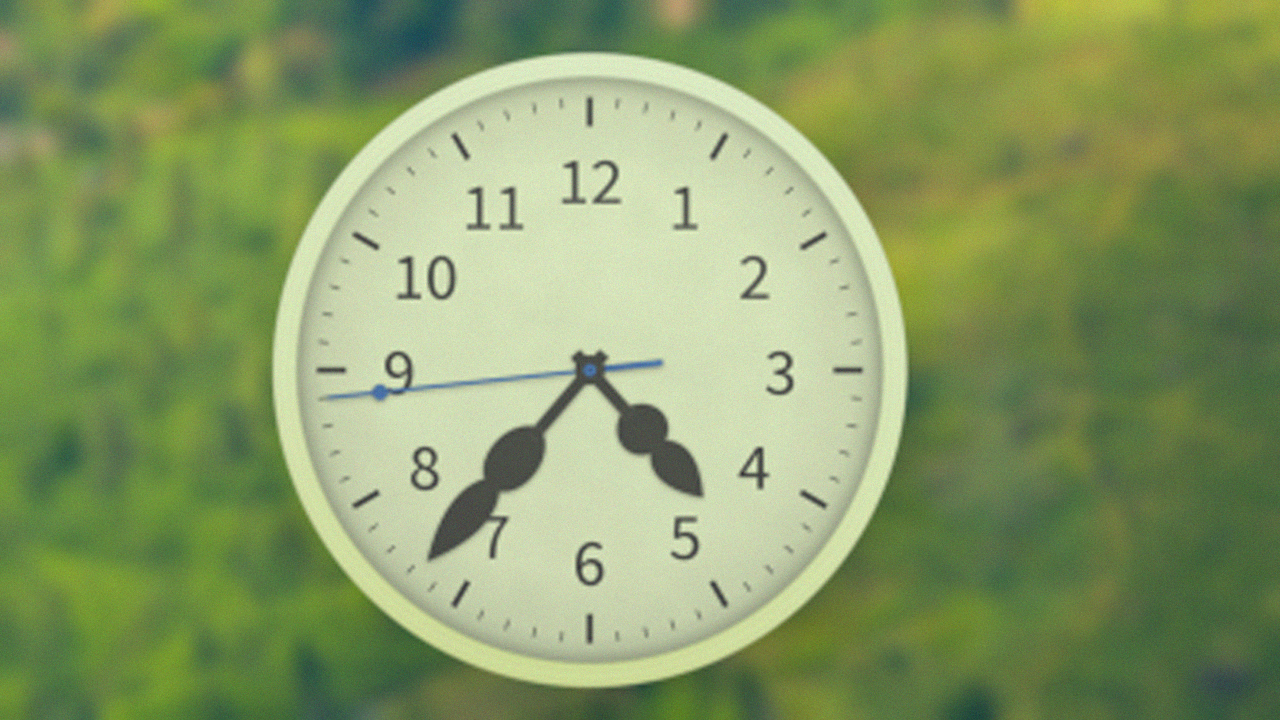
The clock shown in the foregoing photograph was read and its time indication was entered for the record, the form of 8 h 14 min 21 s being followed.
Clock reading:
4 h 36 min 44 s
